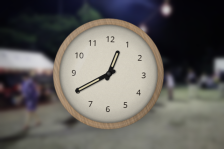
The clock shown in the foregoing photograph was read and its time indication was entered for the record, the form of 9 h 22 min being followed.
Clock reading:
12 h 40 min
